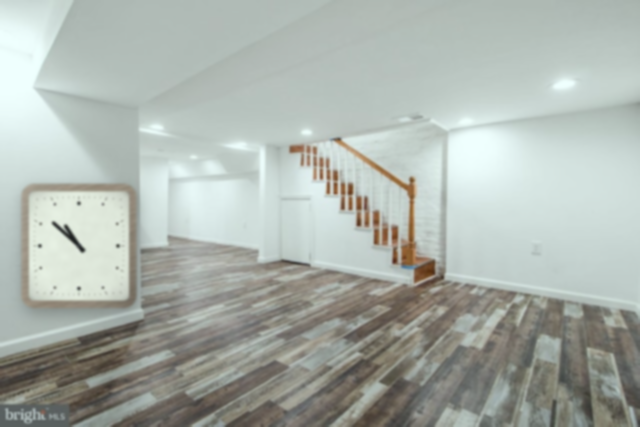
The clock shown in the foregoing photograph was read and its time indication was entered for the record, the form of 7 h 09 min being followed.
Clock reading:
10 h 52 min
